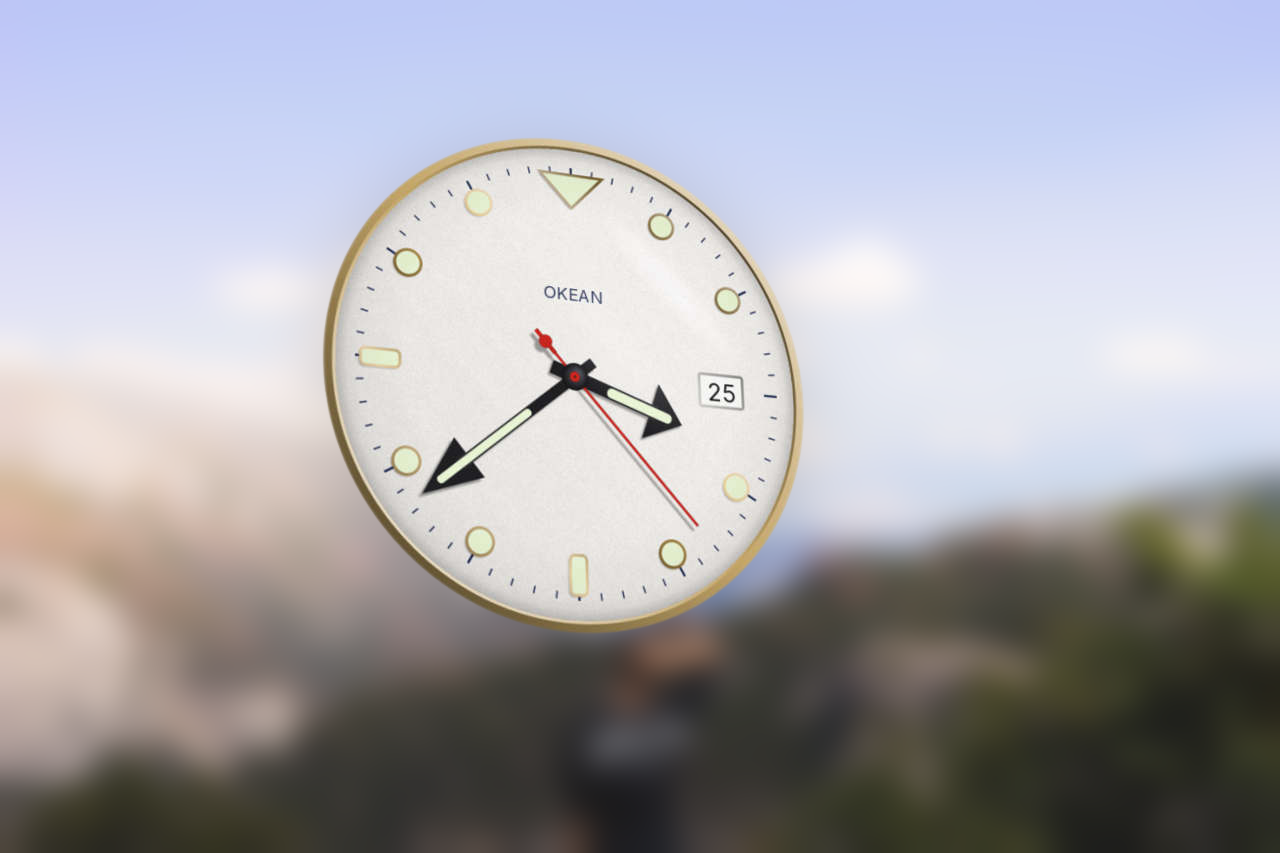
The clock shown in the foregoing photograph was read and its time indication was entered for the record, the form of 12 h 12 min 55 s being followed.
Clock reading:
3 h 38 min 23 s
